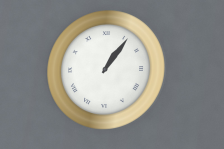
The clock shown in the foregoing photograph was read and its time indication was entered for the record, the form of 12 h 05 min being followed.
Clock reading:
1 h 06 min
